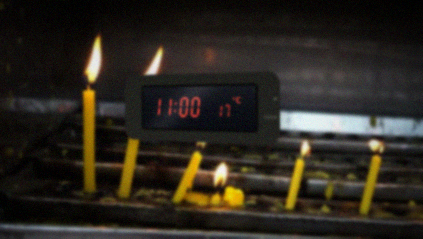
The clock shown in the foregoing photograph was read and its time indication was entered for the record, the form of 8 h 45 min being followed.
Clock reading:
11 h 00 min
